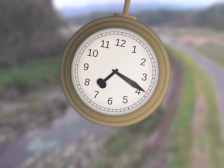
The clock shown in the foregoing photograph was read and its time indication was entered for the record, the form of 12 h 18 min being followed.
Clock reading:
7 h 19 min
